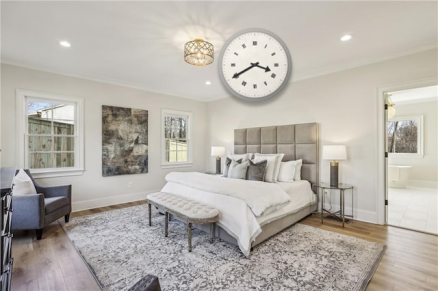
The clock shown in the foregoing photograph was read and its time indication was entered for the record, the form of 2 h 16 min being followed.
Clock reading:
3 h 40 min
